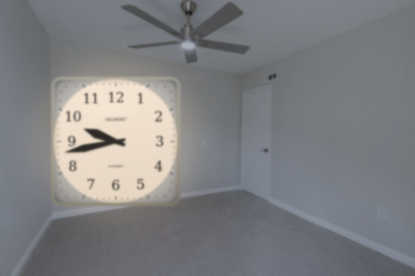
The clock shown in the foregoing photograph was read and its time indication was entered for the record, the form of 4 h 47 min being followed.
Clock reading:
9 h 43 min
